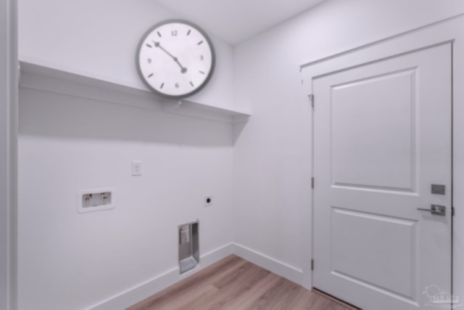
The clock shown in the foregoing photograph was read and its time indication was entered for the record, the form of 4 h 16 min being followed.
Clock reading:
4 h 52 min
